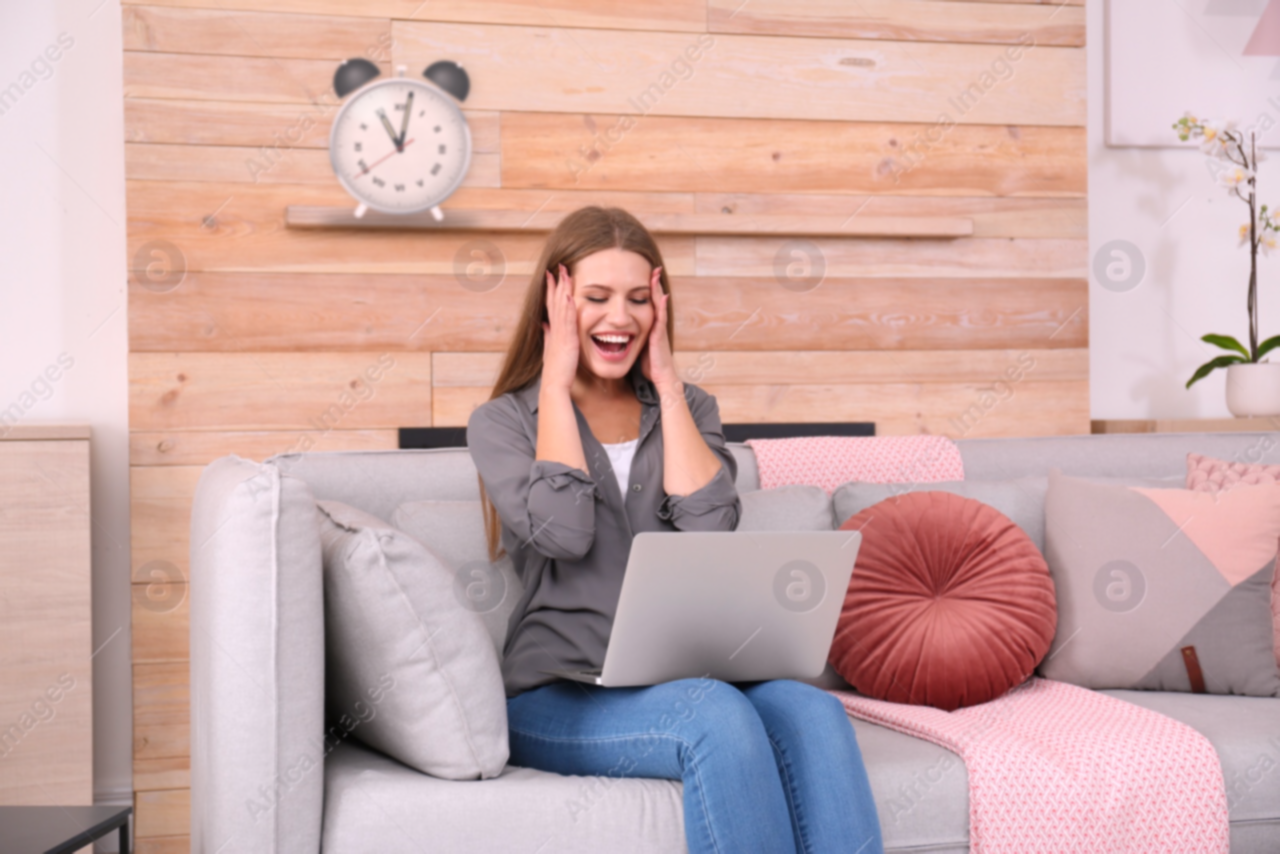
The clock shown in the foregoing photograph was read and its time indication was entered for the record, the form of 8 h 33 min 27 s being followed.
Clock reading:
11 h 01 min 39 s
